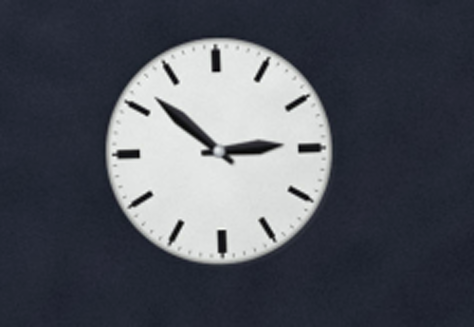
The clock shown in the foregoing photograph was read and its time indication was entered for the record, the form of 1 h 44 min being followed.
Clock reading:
2 h 52 min
